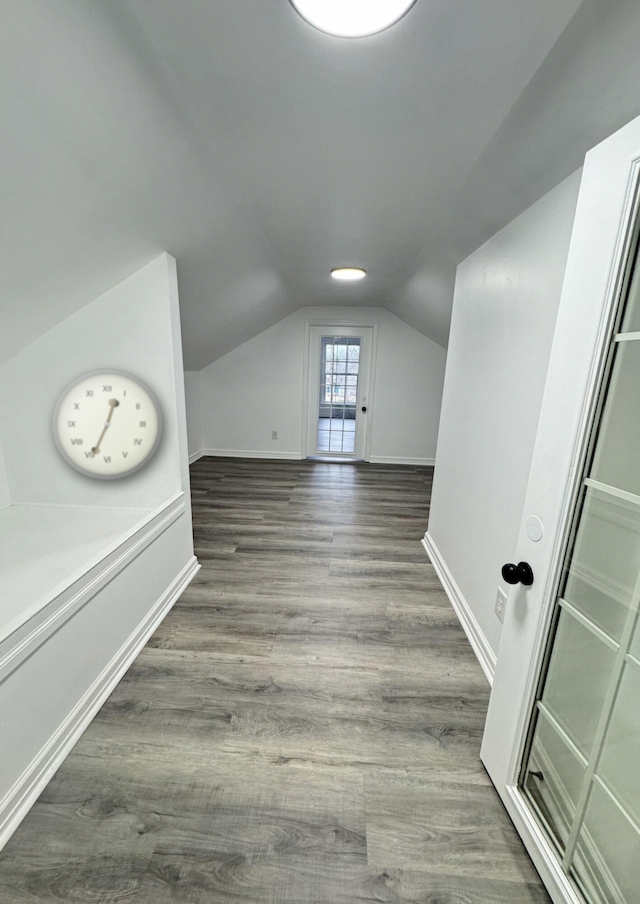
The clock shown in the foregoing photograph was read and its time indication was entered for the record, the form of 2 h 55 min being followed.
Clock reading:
12 h 34 min
